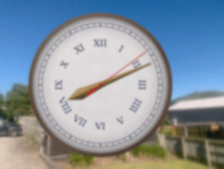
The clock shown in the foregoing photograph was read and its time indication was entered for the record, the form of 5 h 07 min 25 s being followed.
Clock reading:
8 h 11 min 09 s
